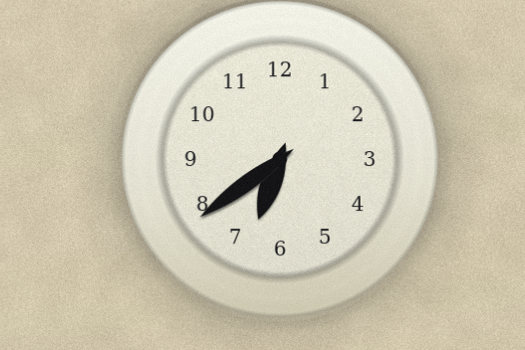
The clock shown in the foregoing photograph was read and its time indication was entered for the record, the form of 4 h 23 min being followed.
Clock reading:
6 h 39 min
